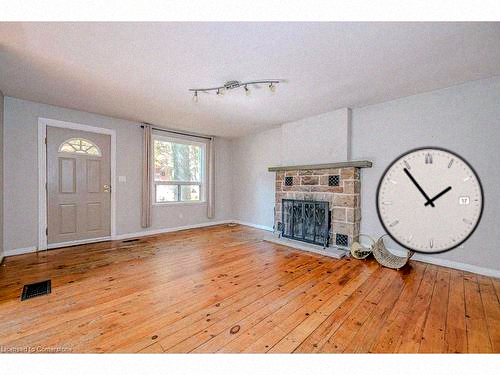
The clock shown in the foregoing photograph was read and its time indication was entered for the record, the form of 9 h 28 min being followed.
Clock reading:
1 h 54 min
